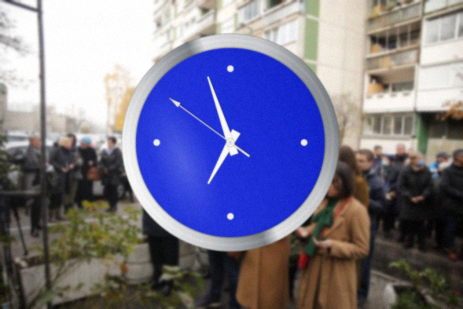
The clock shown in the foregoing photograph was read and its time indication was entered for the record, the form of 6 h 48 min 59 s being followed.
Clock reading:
6 h 56 min 51 s
